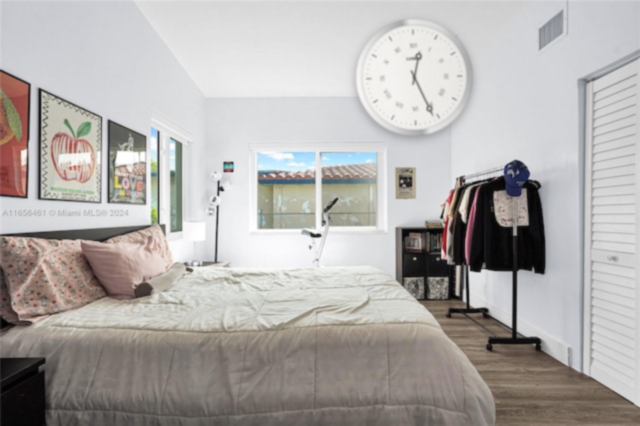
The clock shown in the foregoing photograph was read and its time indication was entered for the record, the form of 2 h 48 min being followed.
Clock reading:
12 h 26 min
